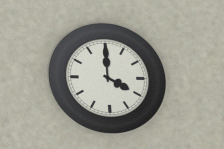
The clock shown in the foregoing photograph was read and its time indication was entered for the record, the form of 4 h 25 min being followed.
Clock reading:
4 h 00 min
